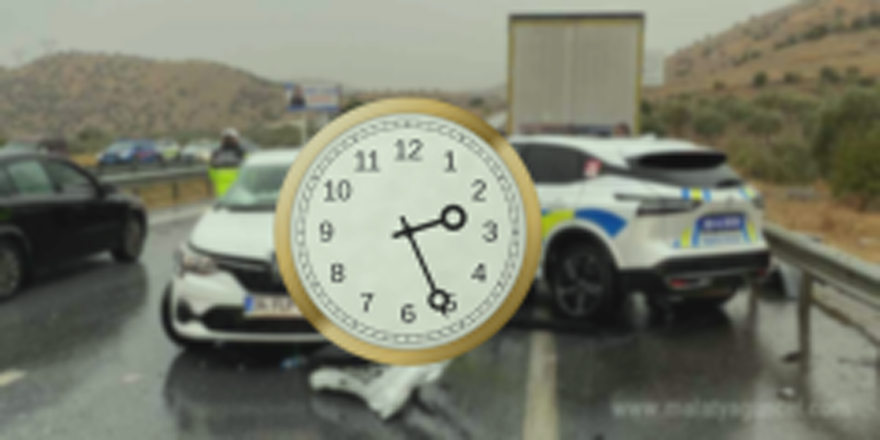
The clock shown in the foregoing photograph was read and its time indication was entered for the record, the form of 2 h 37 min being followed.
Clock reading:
2 h 26 min
